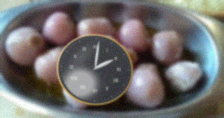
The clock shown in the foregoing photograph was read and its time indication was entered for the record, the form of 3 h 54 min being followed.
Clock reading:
2 h 01 min
